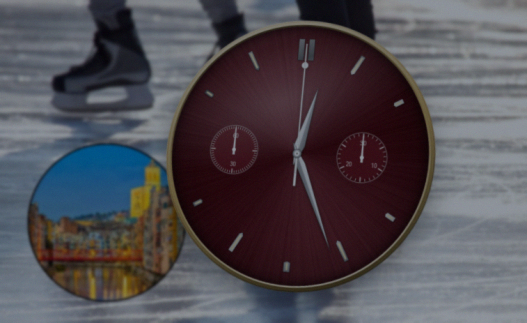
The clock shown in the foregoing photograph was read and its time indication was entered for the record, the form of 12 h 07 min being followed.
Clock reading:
12 h 26 min
